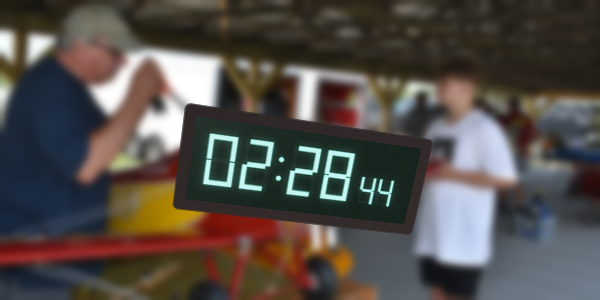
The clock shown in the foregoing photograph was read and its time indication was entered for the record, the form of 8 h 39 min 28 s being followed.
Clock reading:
2 h 28 min 44 s
